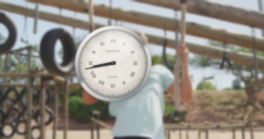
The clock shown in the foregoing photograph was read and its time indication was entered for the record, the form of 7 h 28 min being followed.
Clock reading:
8 h 43 min
